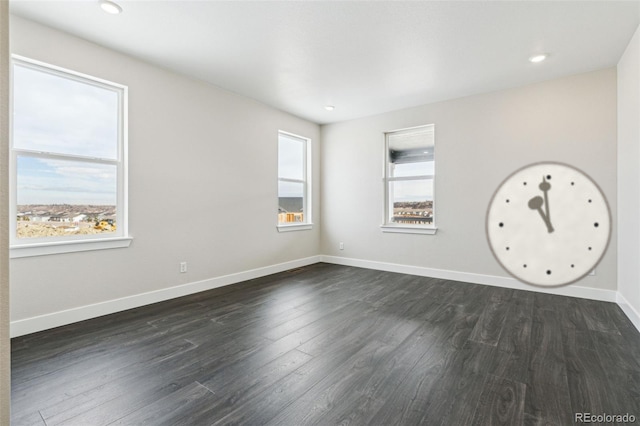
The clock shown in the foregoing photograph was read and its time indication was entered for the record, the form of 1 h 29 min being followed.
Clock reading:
10 h 59 min
